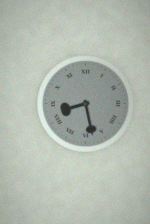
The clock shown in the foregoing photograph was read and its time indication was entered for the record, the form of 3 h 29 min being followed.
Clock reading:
8 h 28 min
